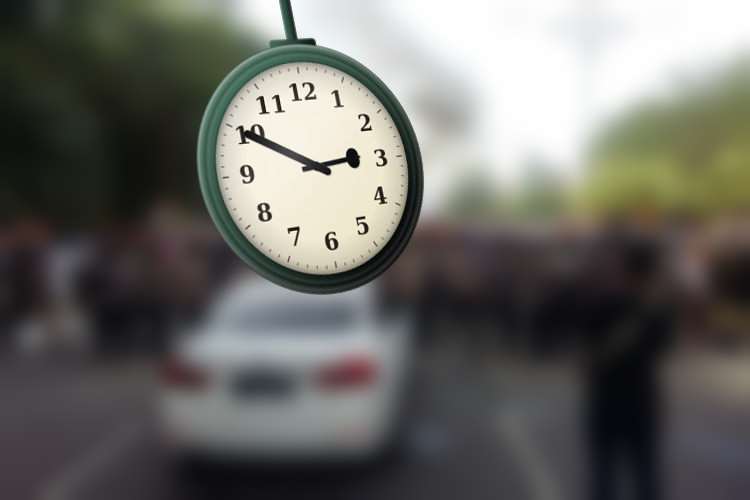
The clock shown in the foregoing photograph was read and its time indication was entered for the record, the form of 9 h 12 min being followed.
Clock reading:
2 h 50 min
